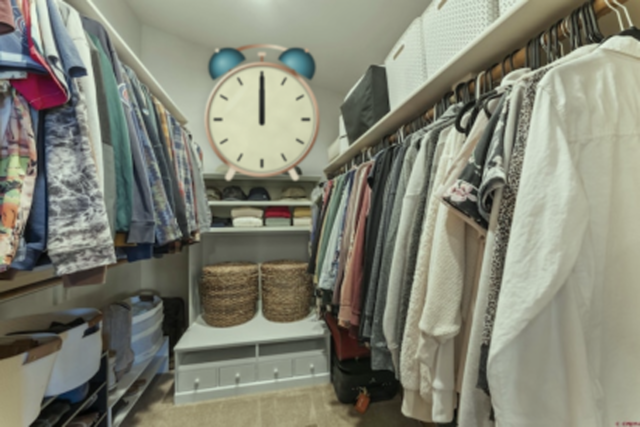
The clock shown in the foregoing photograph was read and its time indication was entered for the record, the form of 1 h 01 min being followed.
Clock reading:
12 h 00 min
